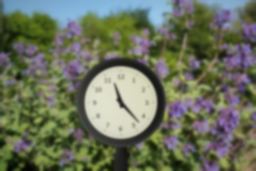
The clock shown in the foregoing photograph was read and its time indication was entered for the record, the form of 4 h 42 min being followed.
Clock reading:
11 h 23 min
